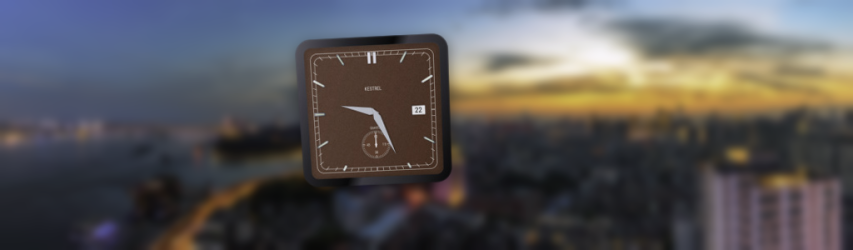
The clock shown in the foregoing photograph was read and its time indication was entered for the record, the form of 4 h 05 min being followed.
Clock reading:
9 h 26 min
